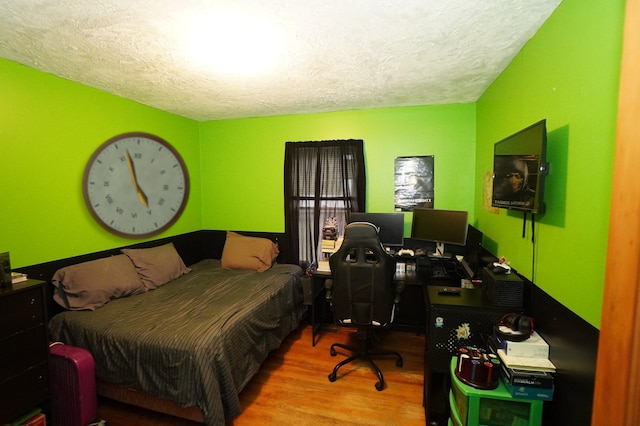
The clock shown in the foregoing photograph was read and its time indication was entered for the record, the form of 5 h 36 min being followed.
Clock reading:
4 h 57 min
